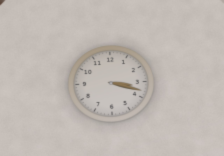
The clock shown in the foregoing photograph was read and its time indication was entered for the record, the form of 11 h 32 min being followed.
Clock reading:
3 h 18 min
